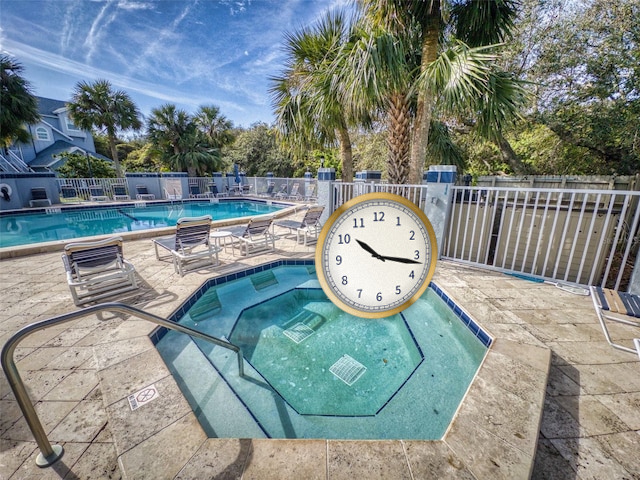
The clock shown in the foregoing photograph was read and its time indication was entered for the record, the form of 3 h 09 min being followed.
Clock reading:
10 h 17 min
